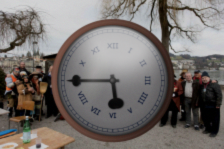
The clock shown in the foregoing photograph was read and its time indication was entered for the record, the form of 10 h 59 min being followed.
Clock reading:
5 h 45 min
